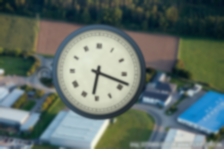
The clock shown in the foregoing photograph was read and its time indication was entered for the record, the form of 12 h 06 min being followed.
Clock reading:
6 h 18 min
